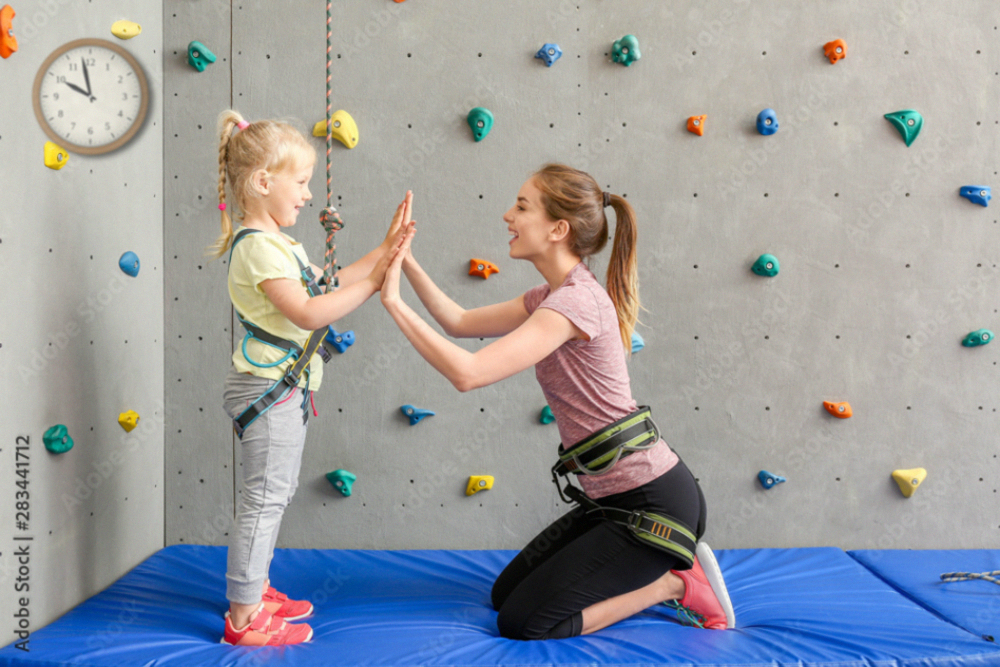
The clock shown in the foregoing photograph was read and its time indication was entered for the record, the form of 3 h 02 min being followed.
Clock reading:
9 h 58 min
